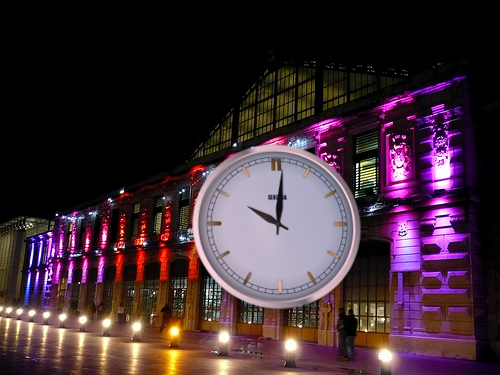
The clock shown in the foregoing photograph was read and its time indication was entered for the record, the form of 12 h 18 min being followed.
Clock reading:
10 h 01 min
